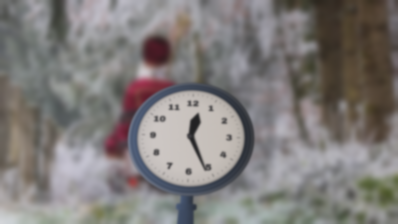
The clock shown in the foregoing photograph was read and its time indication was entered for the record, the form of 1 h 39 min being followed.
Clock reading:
12 h 26 min
